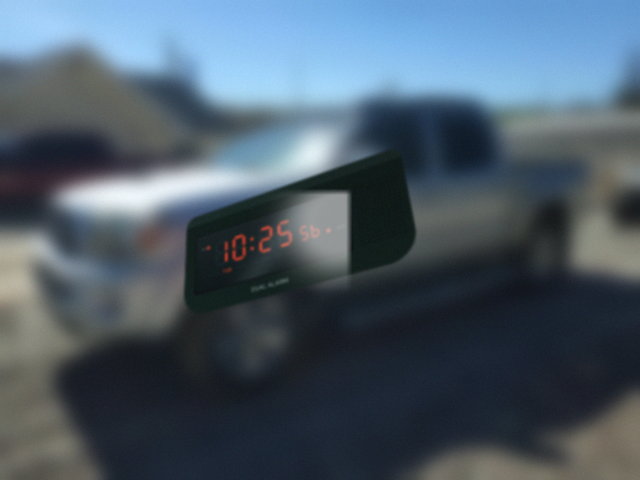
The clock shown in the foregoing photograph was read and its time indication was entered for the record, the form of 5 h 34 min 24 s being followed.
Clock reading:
10 h 25 min 56 s
